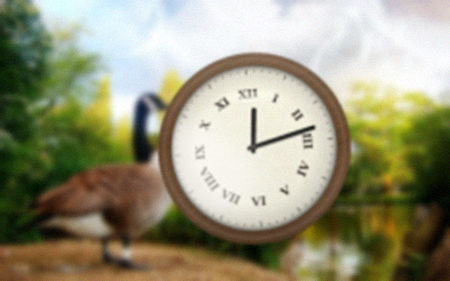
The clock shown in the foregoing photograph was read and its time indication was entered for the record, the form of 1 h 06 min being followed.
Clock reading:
12 h 13 min
